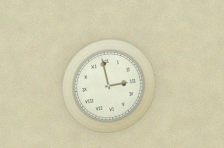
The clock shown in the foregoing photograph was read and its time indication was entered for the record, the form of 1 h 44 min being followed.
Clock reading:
2 h 59 min
